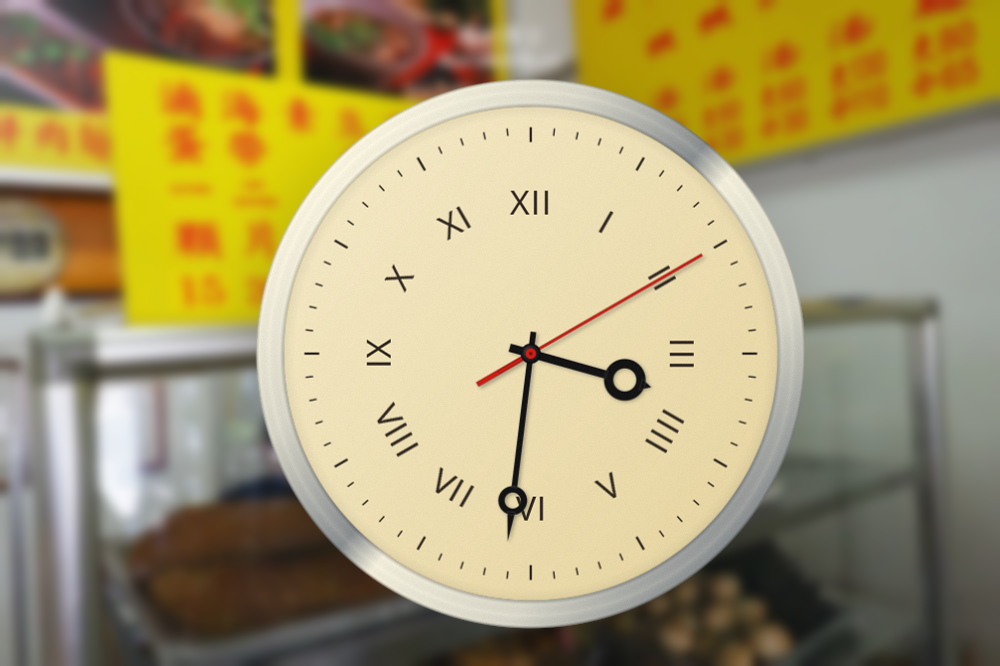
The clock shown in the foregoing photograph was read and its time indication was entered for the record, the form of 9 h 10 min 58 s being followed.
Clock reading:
3 h 31 min 10 s
